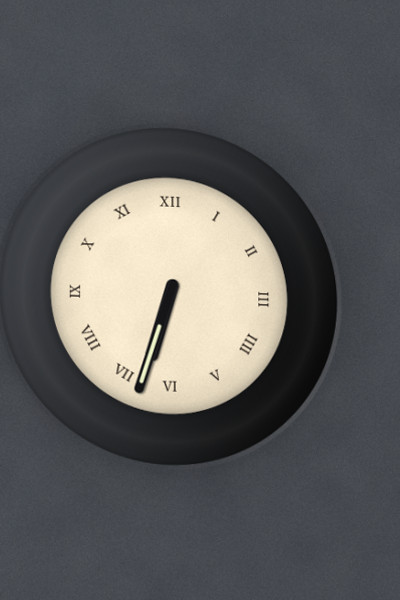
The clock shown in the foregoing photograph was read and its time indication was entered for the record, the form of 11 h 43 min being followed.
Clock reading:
6 h 33 min
